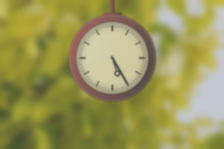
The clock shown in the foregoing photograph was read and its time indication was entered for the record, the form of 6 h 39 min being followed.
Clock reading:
5 h 25 min
